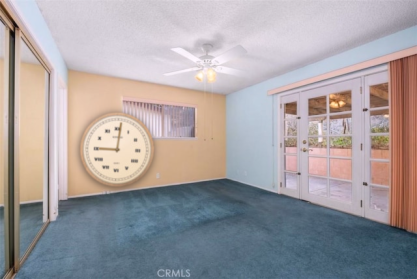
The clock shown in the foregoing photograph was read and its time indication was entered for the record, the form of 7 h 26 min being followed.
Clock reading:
9 h 01 min
